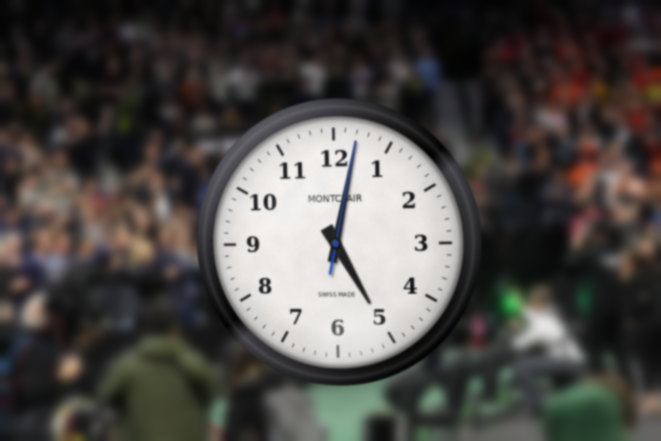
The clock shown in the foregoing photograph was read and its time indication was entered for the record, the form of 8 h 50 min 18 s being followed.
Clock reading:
5 h 02 min 02 s
